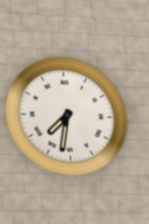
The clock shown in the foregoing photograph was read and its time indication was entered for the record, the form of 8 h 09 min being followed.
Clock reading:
7 h 32 min
